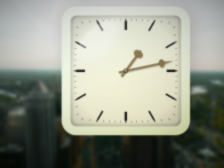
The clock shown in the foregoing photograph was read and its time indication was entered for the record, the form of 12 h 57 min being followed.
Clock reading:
1 h 13 min
